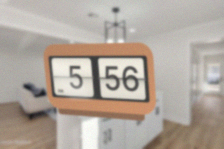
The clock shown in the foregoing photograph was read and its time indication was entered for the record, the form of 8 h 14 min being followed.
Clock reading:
5 h 56 min
